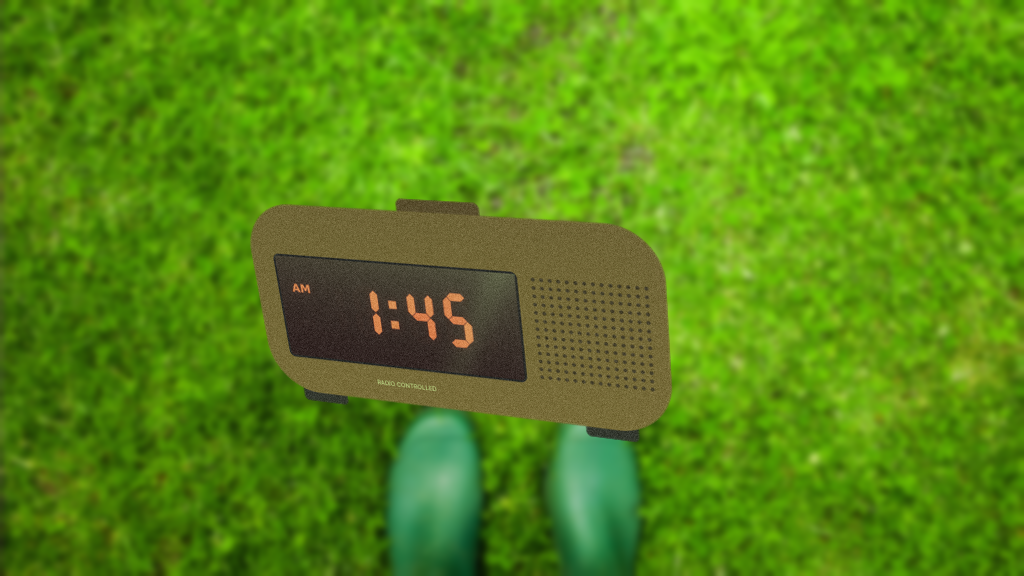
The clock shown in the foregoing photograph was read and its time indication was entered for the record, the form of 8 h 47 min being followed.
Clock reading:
1 h 45 min
